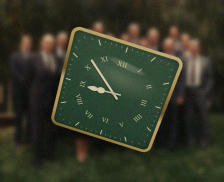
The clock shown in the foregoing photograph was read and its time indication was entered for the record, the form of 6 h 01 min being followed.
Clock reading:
8 h 52 min
